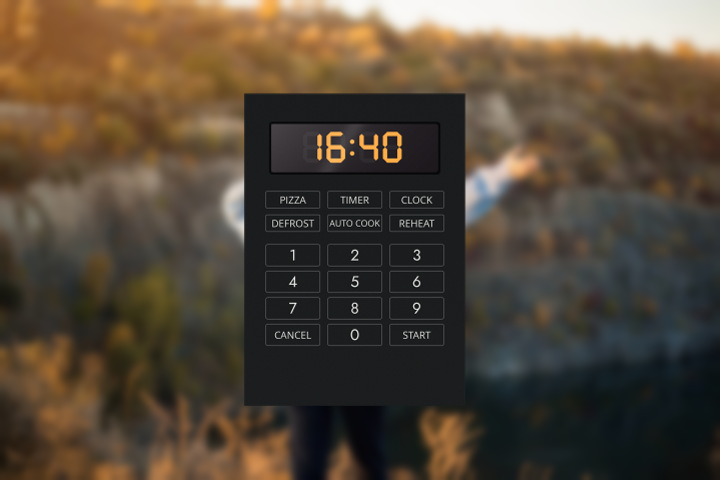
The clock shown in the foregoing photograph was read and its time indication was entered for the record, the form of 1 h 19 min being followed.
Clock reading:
16 h 40 min
